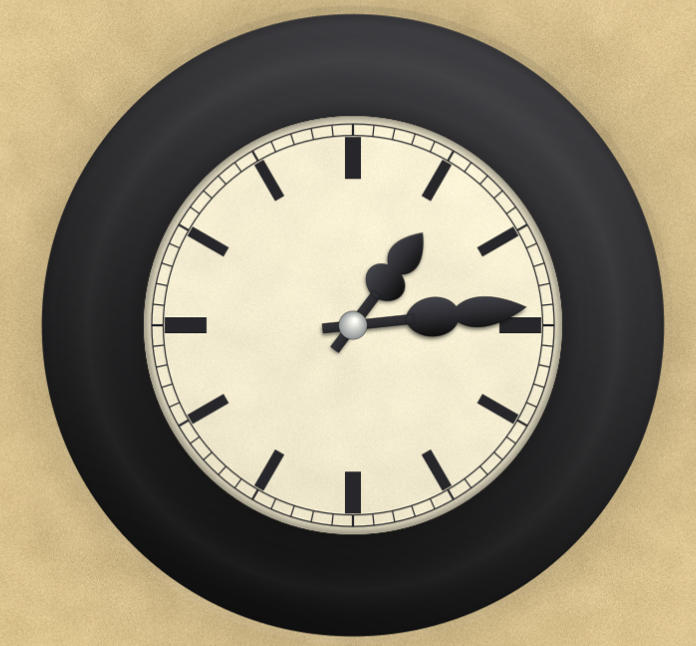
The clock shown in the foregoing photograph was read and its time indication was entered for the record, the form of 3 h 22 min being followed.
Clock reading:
1 h 14 min
